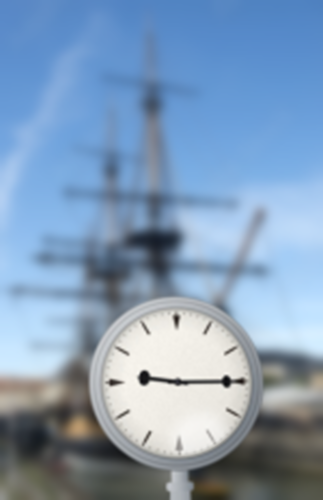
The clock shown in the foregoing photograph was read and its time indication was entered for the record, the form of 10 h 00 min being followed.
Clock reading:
9 h 15 min
